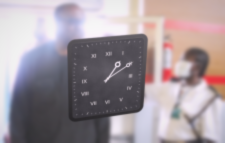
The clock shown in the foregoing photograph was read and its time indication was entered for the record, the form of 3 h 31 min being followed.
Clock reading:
1 h 10 min
